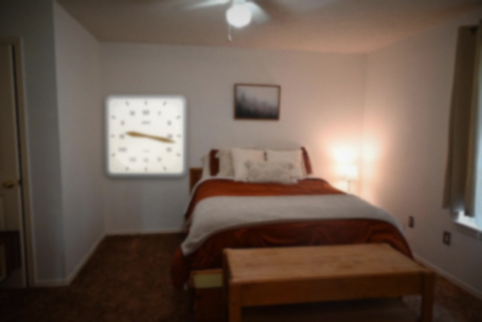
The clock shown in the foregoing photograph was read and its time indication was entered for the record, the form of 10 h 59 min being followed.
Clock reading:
9 h 17 min
